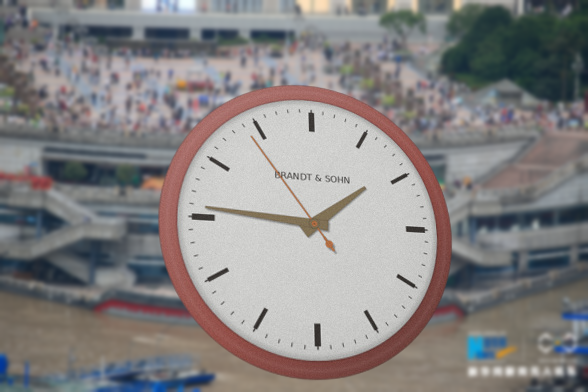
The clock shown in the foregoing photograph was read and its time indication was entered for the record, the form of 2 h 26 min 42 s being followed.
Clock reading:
1 h 45 min 54 s
